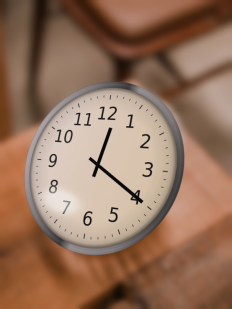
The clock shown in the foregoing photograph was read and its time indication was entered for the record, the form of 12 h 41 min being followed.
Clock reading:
12 h 20 min
